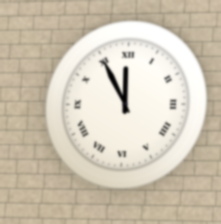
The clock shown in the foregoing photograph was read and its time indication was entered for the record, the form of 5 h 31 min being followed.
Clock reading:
11 h 55 min
